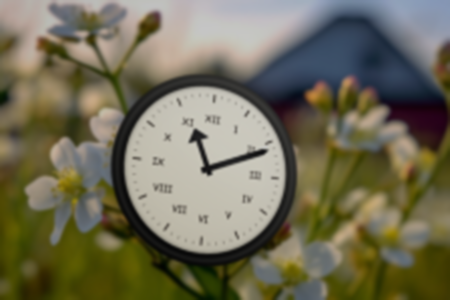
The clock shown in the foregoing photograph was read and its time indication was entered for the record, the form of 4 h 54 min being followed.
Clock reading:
11 h 11 min
